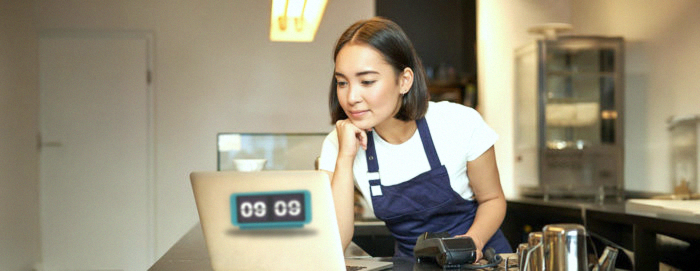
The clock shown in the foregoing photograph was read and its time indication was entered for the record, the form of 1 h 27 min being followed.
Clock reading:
9 h 09 min
